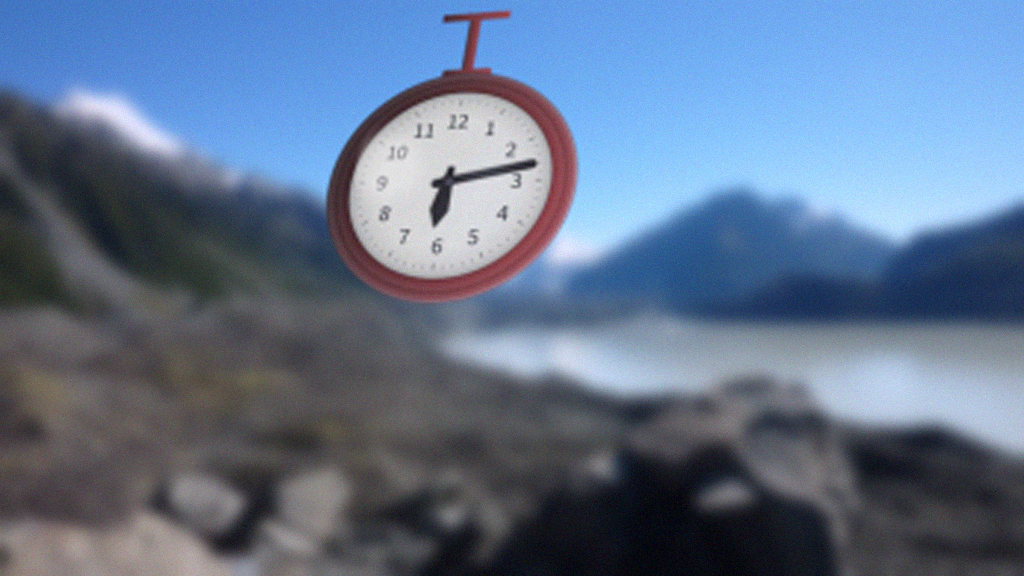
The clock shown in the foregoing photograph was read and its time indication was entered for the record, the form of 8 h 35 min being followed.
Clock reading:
6 h 13 min
